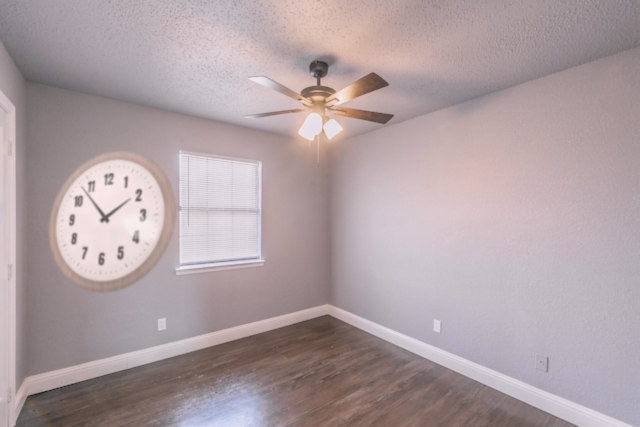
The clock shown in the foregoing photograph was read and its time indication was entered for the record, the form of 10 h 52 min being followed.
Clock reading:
1 h 53 min
